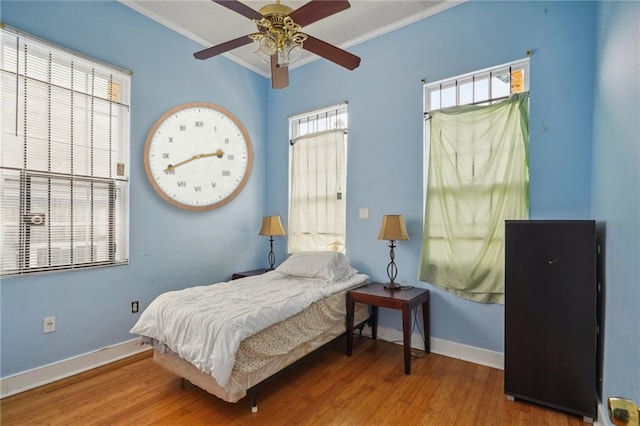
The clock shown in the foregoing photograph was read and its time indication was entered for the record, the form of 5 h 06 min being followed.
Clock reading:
2 h 41 min
